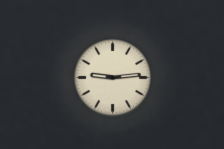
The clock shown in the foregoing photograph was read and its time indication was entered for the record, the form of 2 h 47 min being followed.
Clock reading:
9 h 14 min
